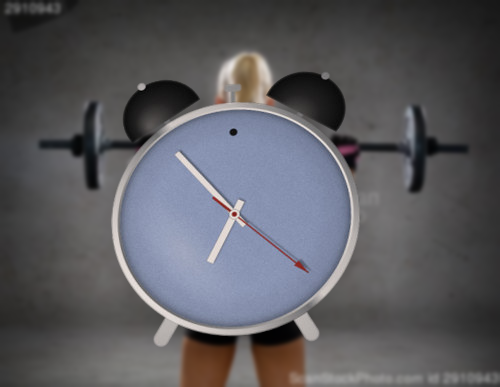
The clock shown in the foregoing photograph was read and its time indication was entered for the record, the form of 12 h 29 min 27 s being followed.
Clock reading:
6 h 53 min 22 s
